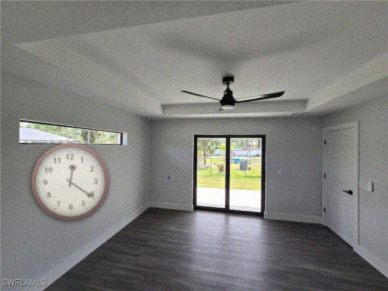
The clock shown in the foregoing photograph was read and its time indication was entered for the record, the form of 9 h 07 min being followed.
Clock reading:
12 h 21 min
